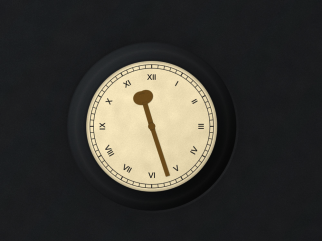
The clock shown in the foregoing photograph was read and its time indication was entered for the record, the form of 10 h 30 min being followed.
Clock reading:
11 h 27 min
